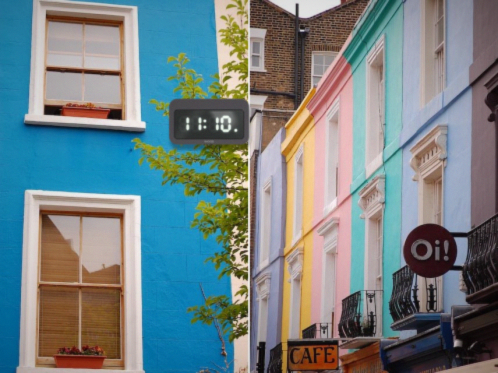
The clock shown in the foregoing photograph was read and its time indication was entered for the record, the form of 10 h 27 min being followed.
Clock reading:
11 h 10 min
